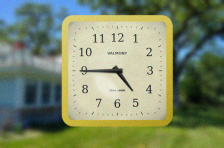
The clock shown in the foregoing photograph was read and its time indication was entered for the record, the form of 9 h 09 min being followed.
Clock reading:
4 h 45 min
